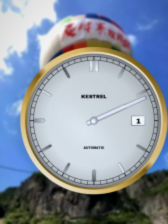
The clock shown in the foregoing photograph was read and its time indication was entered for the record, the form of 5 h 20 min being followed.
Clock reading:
2 h 11 min
